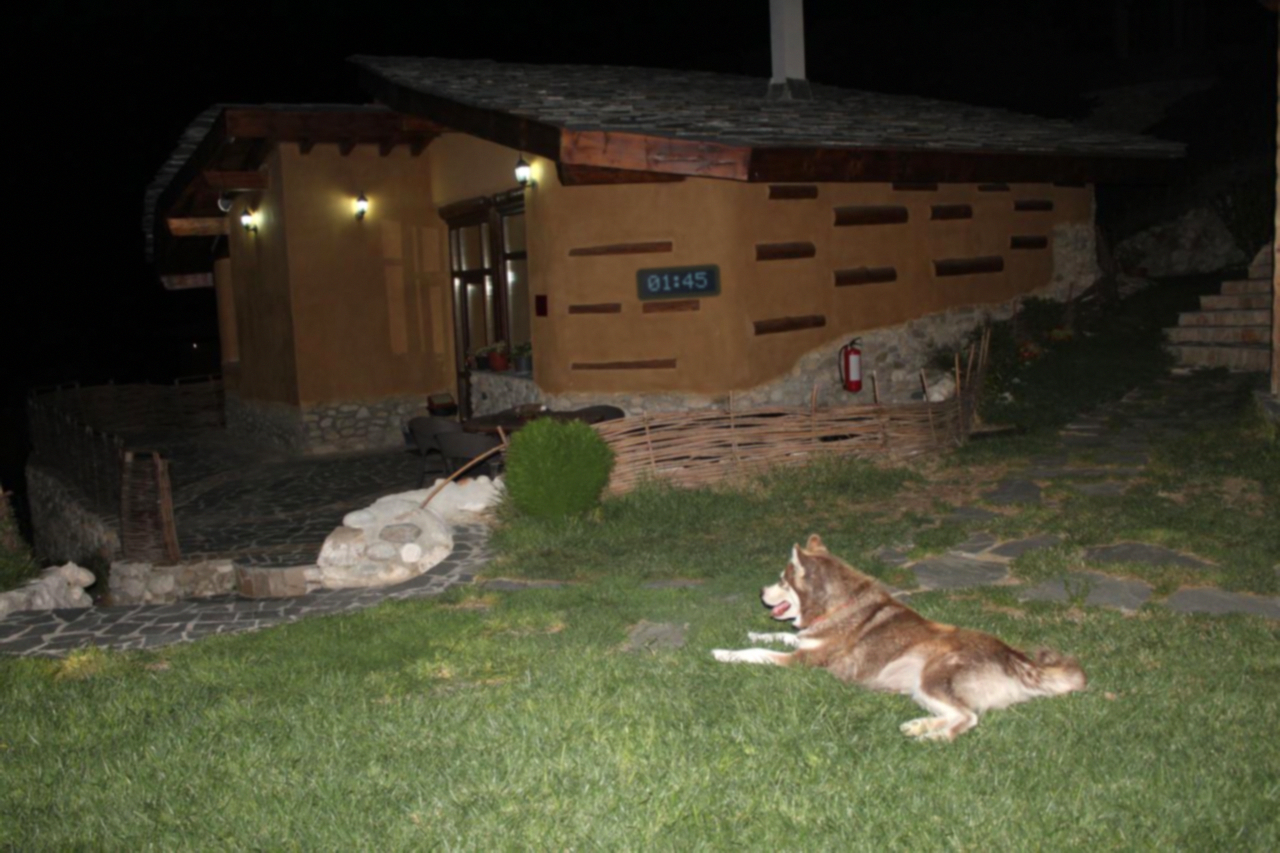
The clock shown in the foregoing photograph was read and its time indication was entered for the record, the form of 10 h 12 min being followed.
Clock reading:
1 h 45 min
